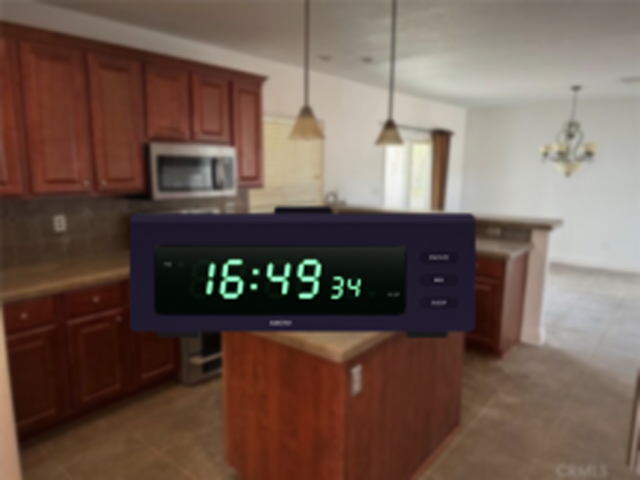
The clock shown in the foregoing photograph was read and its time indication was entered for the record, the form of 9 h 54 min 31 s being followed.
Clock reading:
16 h 49 min 34 s
